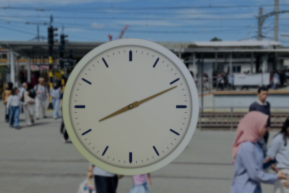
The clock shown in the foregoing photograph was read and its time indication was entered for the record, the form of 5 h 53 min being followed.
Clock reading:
8 h 11 min
